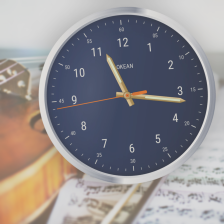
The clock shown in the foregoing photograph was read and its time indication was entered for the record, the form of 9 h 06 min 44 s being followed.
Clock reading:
11 h 16 min 44 s
